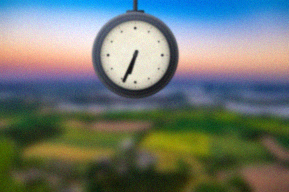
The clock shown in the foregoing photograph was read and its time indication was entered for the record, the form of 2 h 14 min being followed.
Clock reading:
6 h 34 min
